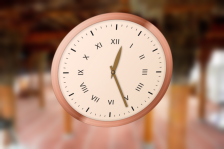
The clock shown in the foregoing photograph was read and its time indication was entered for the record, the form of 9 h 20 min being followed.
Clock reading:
12 h 26 min
